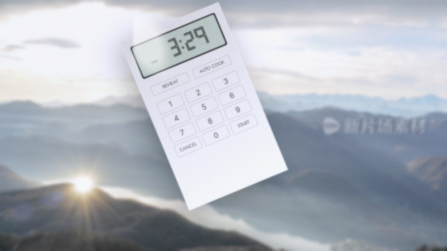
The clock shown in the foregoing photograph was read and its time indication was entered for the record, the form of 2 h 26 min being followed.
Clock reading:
3 h 29 min
